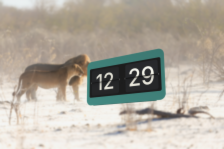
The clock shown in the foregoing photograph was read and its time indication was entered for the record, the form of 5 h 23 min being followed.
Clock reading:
12 h 29 min
